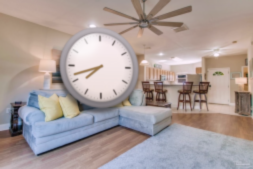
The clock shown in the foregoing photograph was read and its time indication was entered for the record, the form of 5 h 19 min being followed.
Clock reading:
7 h 42 min
